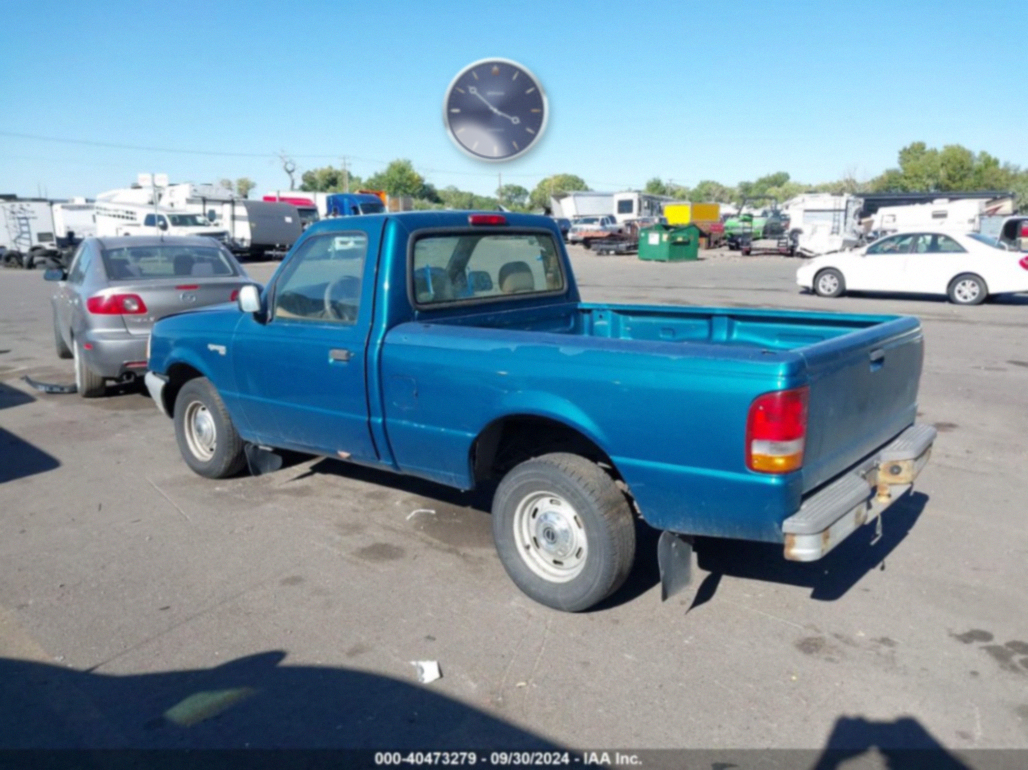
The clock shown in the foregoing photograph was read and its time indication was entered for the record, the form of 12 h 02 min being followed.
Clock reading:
3 h 52 min
